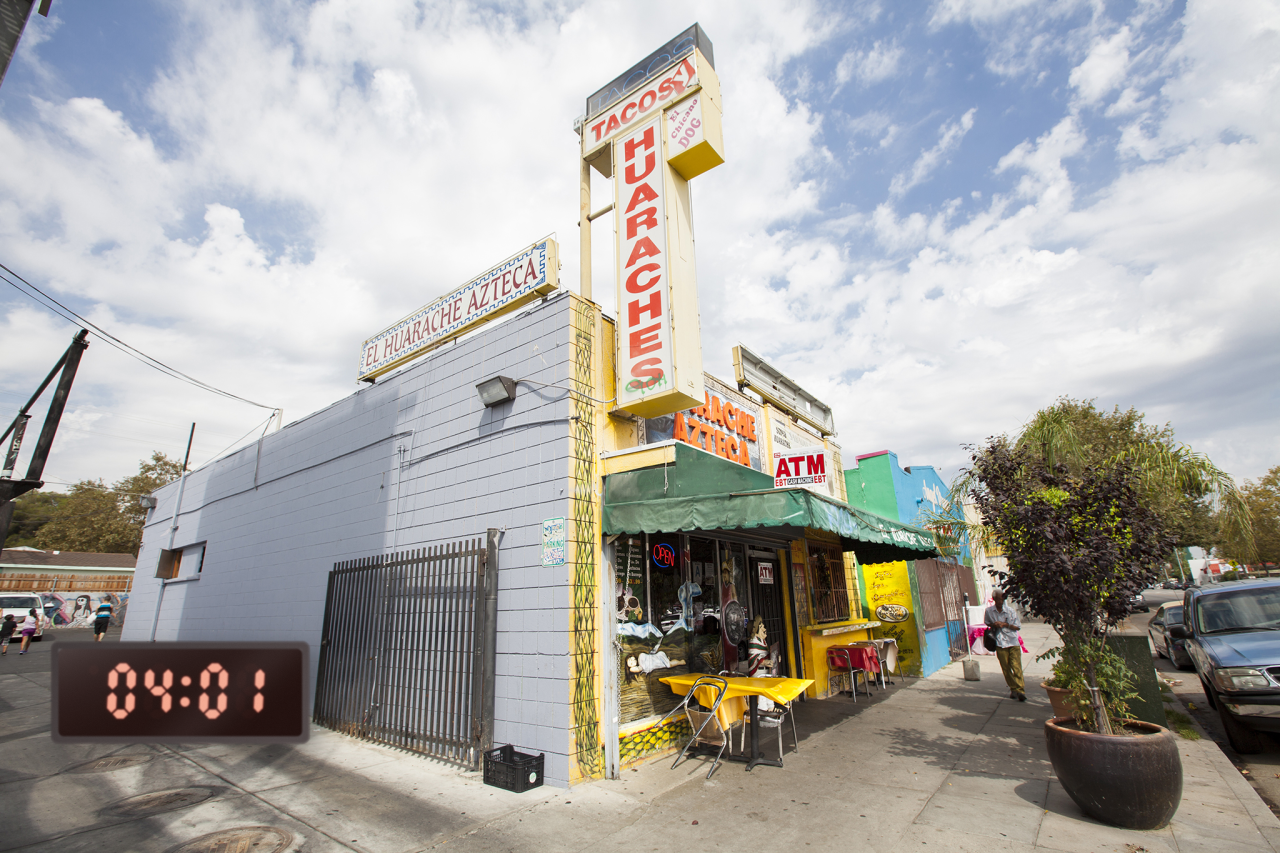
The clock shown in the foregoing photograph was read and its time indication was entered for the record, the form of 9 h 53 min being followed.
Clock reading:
4 h 01 min
